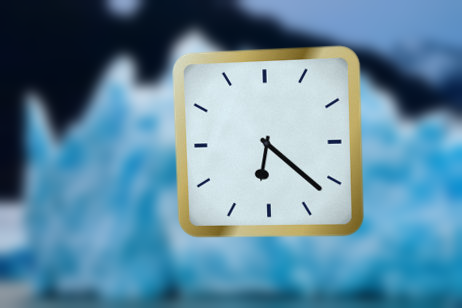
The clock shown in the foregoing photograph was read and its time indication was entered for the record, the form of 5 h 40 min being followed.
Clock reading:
6 h 22 min
